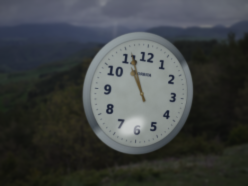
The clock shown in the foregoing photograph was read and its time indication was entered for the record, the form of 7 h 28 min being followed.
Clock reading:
10 h 56 min
